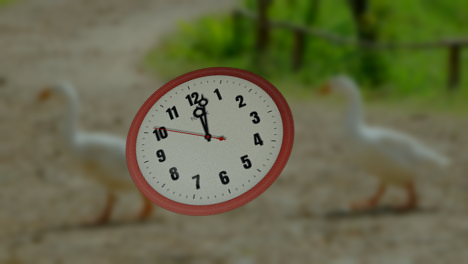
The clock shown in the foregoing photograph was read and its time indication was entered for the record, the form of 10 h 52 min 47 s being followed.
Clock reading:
12 h 01 min 51 s
